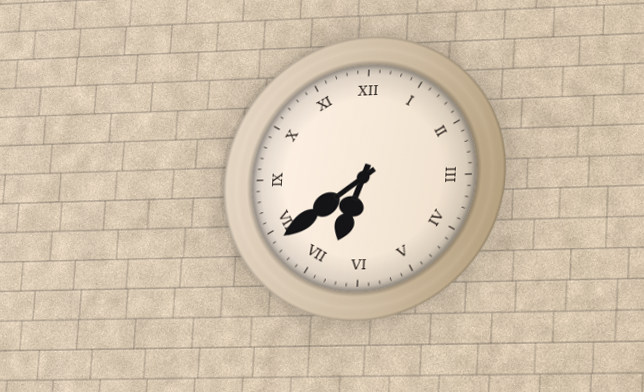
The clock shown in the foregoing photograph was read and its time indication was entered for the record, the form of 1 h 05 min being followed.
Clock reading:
6 h 39 min
